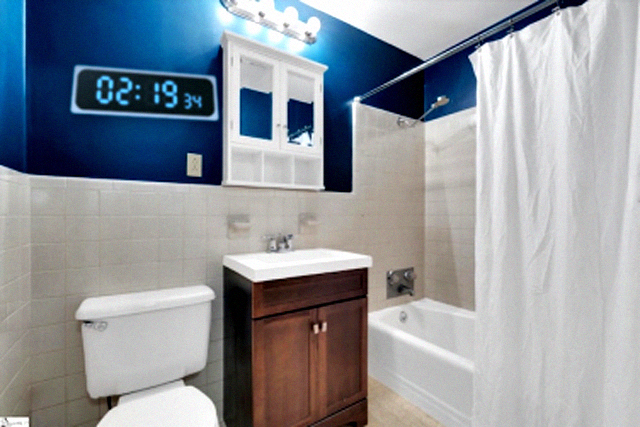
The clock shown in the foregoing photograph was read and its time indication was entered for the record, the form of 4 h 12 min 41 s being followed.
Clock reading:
2 h 19 min 34 s
